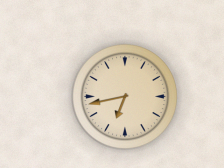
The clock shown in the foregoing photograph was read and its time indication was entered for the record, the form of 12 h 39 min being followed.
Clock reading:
6 h 43 min
